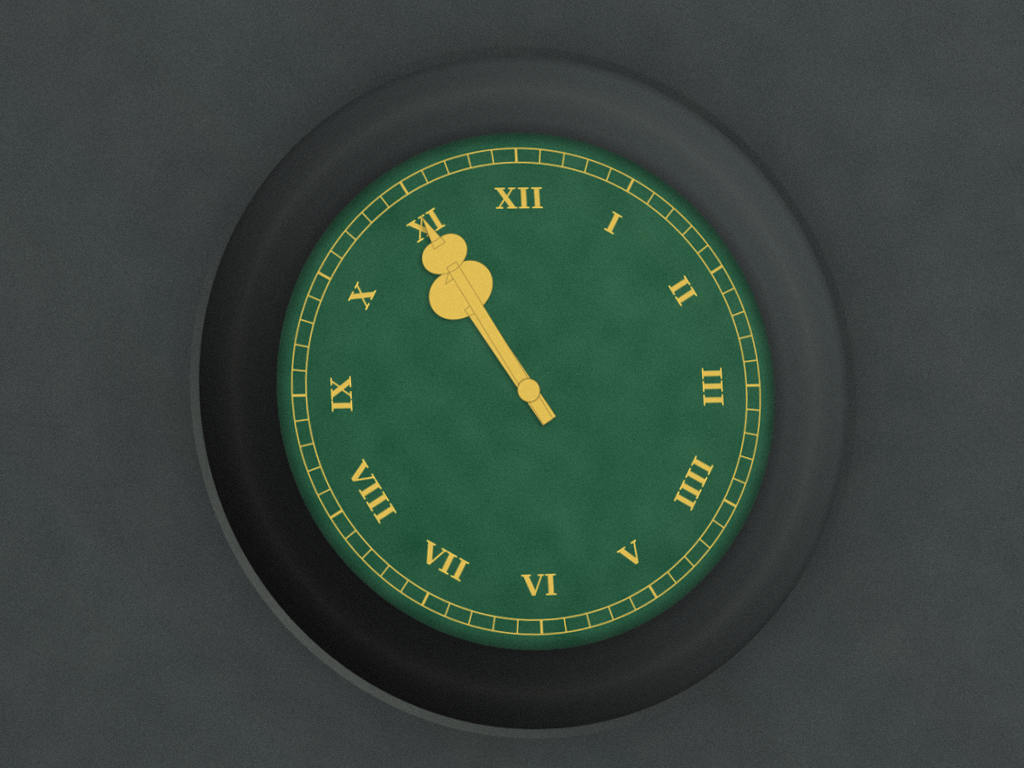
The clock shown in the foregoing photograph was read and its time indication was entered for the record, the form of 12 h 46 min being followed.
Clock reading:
10 h 55 min
